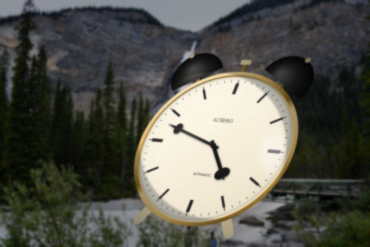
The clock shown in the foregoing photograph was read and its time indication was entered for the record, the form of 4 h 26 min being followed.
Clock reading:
4 h 48 min
